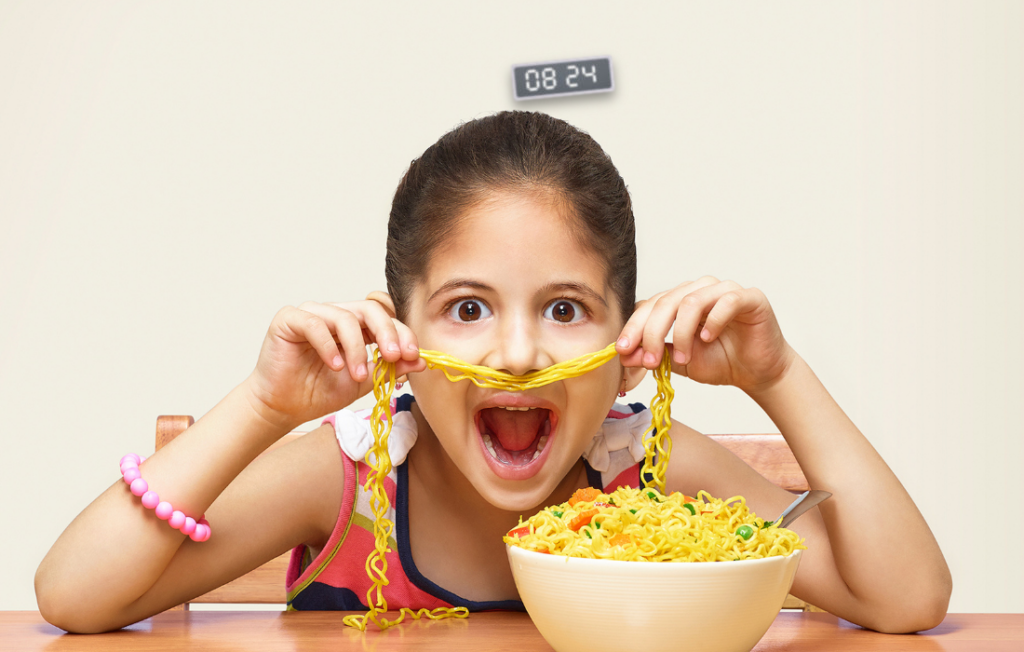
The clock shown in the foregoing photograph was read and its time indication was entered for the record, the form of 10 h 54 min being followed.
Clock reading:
8 h 24 min
